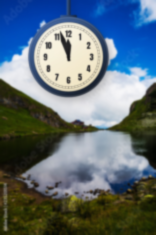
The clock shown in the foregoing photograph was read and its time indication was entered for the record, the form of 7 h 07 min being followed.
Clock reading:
11 h 57 min
